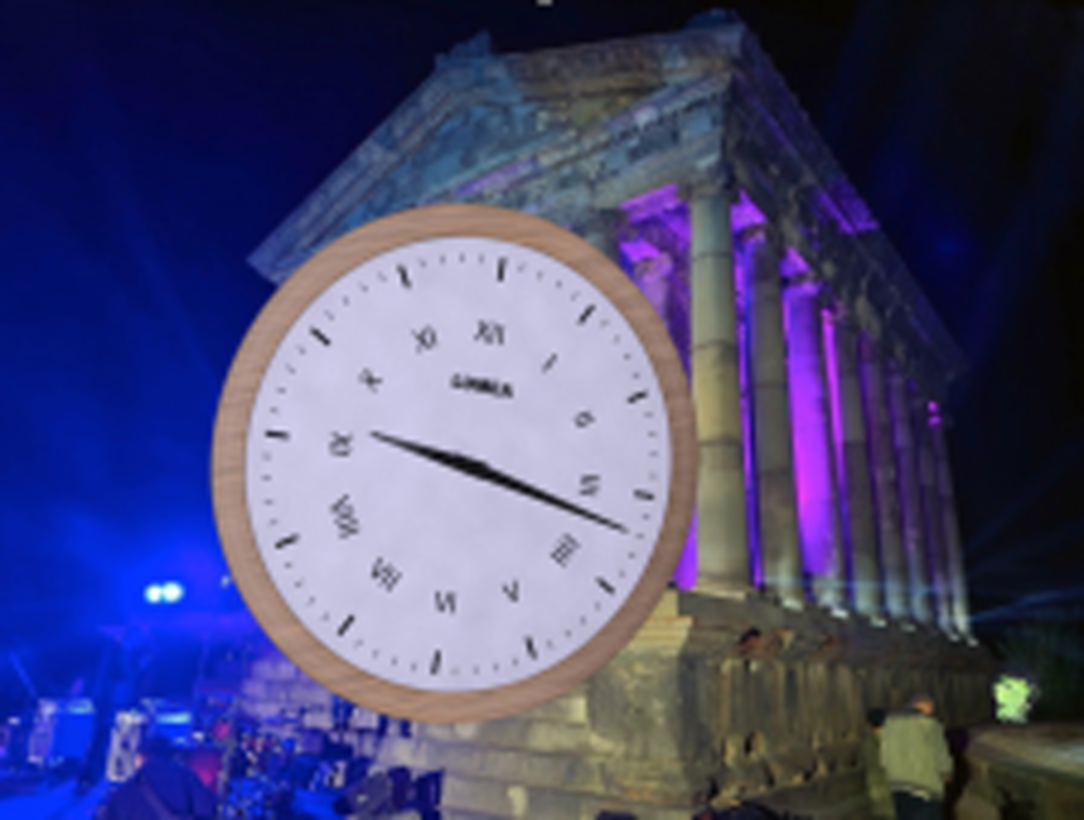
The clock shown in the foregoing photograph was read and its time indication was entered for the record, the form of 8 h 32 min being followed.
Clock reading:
9 h 17 min
